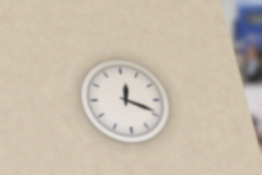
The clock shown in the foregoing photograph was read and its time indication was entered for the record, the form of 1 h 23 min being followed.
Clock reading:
12 h 19 min
